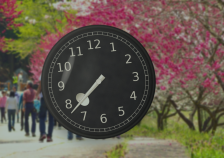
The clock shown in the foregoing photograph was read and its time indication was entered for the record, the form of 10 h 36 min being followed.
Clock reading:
7 h 38 min
